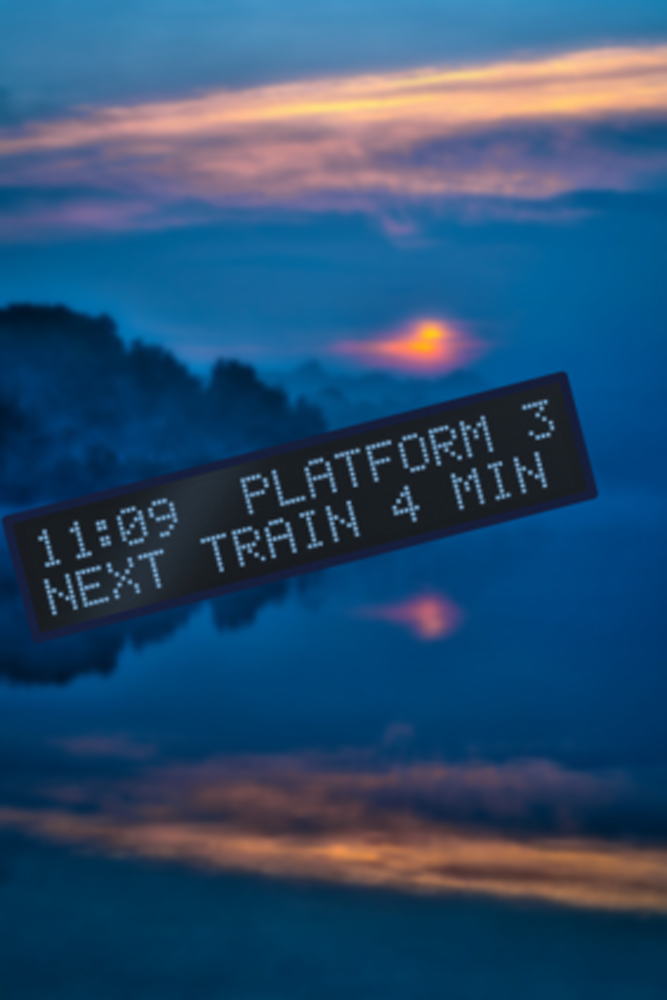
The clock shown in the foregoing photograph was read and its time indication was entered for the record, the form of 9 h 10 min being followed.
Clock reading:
11 h 09 min
